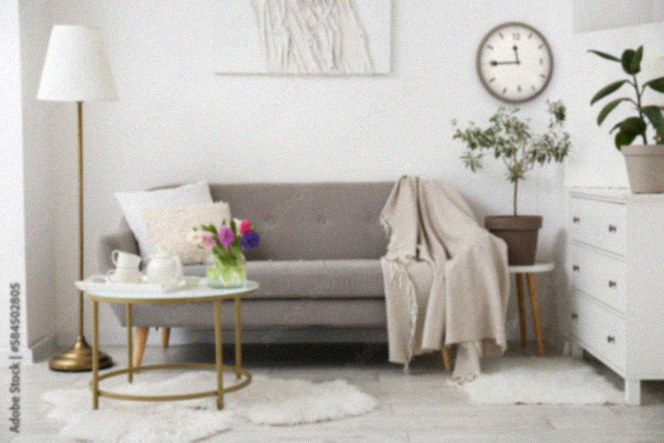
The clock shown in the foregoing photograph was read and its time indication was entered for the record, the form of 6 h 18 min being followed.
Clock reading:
11 h 45 min
